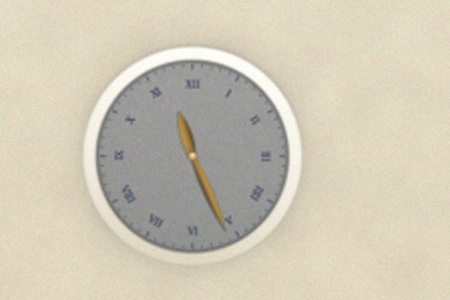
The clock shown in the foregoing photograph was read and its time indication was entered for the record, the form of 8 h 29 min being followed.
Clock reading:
11 h 26 min
